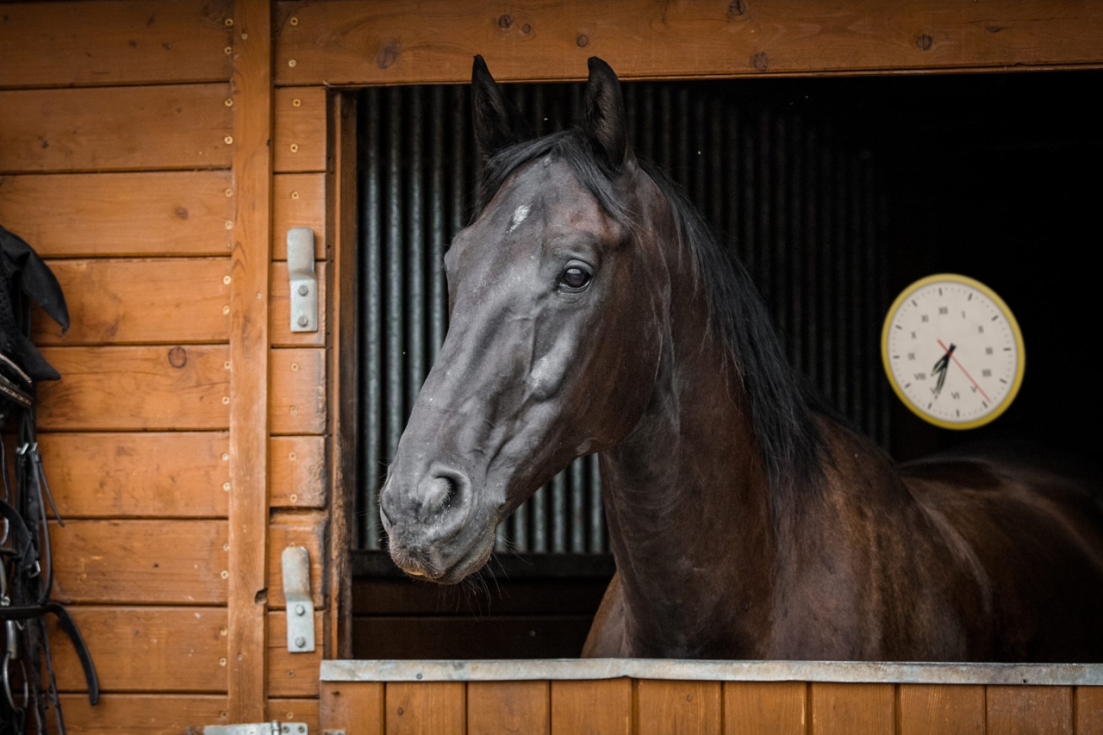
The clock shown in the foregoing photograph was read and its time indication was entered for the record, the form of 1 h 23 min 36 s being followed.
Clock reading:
7 h 34 min 24 s
